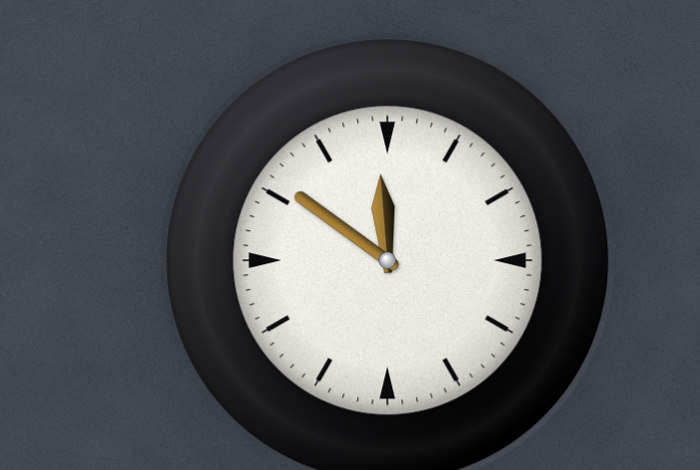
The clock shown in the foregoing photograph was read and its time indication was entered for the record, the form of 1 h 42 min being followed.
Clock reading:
11 h 51 min
